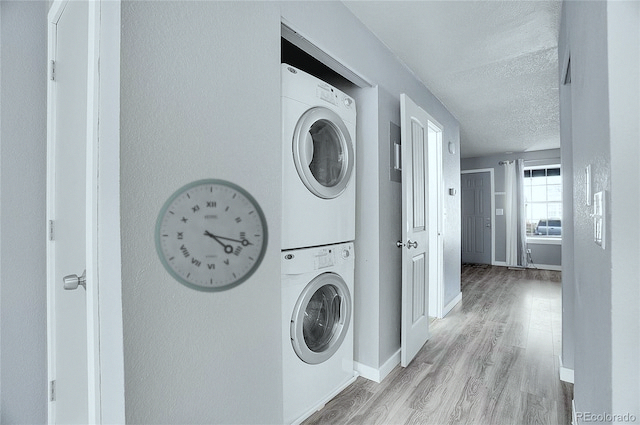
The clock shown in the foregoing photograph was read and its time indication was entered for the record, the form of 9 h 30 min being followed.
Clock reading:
4 h 17 min
